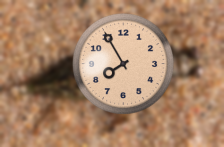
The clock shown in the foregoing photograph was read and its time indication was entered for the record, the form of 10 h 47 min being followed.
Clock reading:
7 h 55 min
